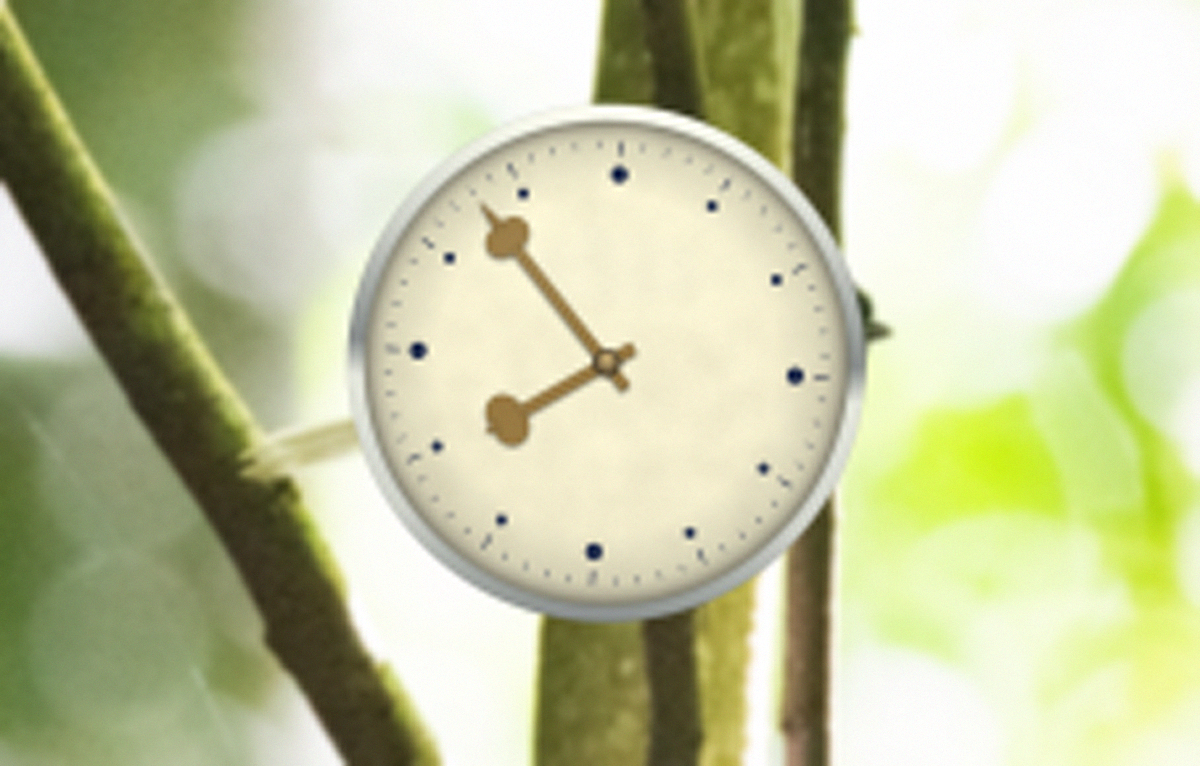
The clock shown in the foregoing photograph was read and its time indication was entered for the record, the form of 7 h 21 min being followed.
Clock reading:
7 h 53 min
